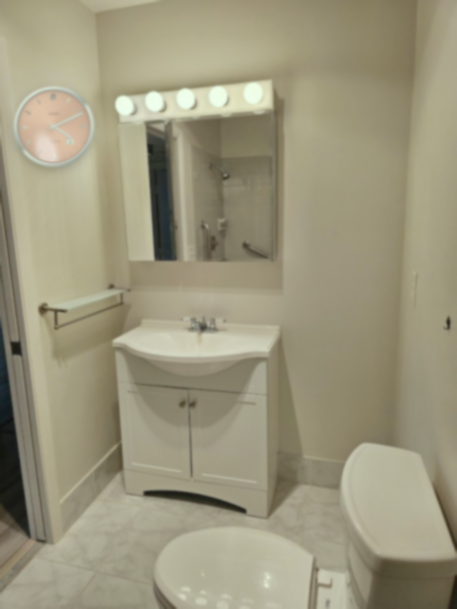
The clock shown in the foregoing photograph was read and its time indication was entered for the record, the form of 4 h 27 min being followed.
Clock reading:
4 h 11 min
